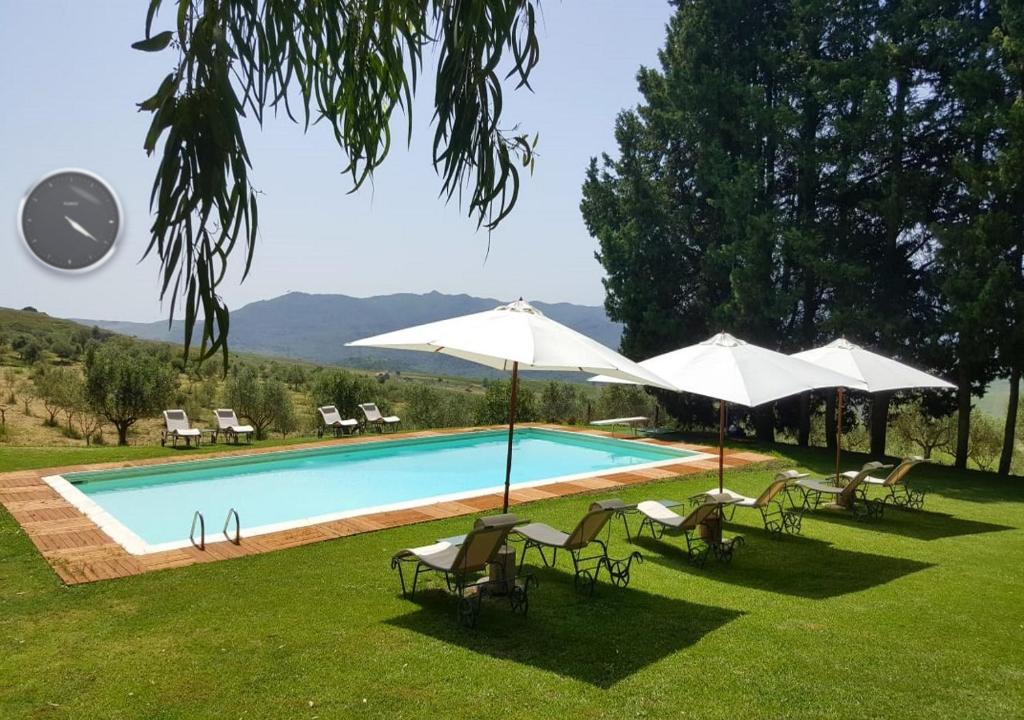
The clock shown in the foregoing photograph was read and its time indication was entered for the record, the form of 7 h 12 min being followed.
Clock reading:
4 h 21 min
